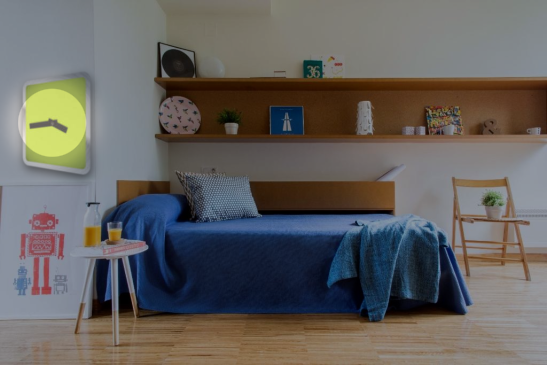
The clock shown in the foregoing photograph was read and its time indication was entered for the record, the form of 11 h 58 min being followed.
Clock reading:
3 h 44 min
